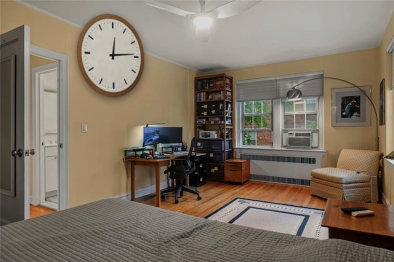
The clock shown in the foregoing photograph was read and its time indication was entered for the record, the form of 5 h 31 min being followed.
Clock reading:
12 h 14 min
